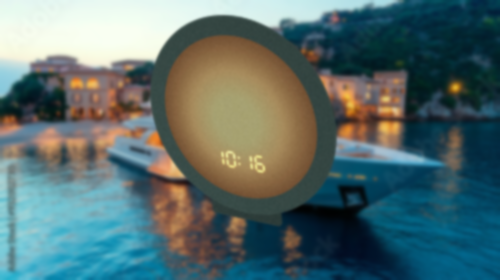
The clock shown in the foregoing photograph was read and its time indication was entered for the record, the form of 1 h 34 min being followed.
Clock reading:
10 h 16 min
